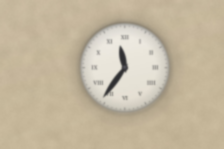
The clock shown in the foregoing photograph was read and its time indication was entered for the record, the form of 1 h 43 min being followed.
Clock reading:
11 h 36 min
